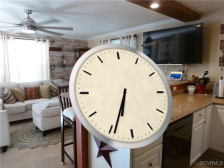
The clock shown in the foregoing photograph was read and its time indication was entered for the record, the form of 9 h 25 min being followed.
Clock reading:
6 h 34 min
